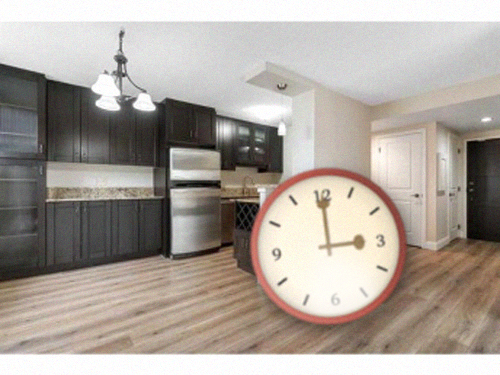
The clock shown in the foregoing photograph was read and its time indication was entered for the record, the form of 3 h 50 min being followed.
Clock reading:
3 h 00 min
